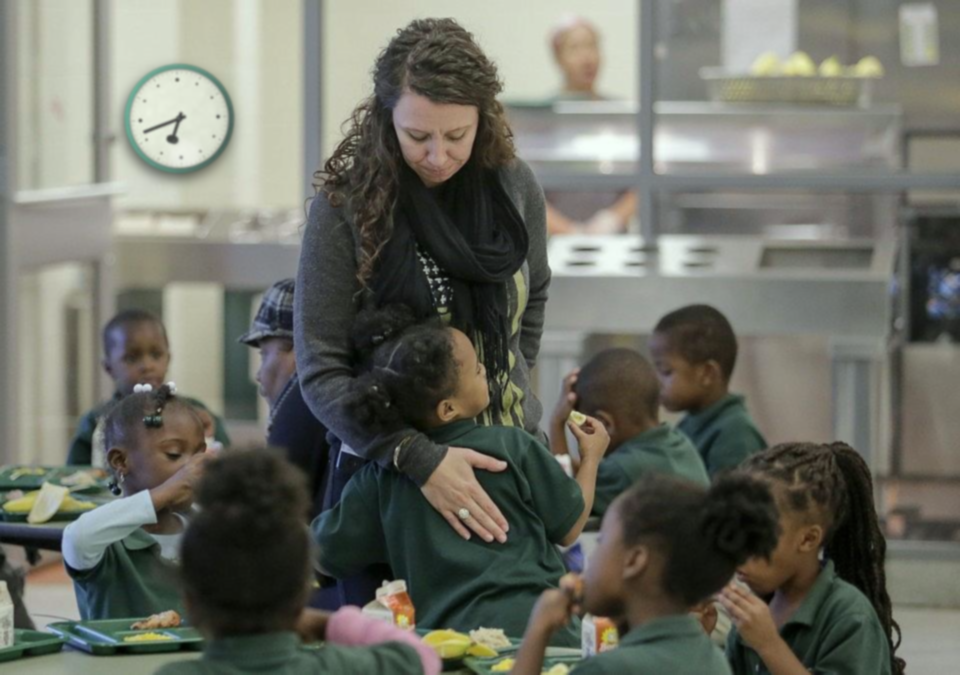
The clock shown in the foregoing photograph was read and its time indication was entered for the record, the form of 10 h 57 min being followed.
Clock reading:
6 h 42 min
